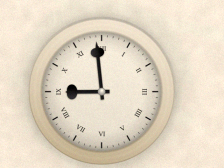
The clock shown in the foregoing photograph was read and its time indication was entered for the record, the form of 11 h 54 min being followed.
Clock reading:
8 h 59 min
